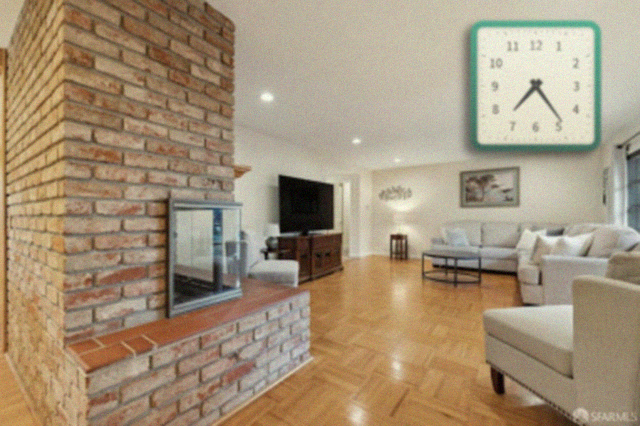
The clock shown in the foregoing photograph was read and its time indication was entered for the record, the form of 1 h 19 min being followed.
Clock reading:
7 h 24 min
